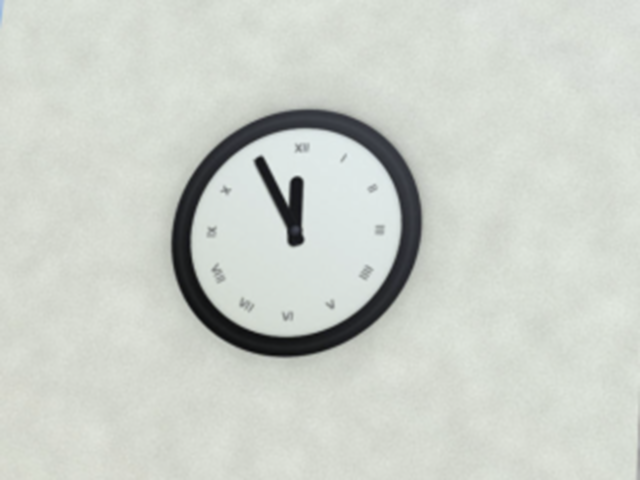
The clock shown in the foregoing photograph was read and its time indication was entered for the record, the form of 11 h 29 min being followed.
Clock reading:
11 h 55 min
